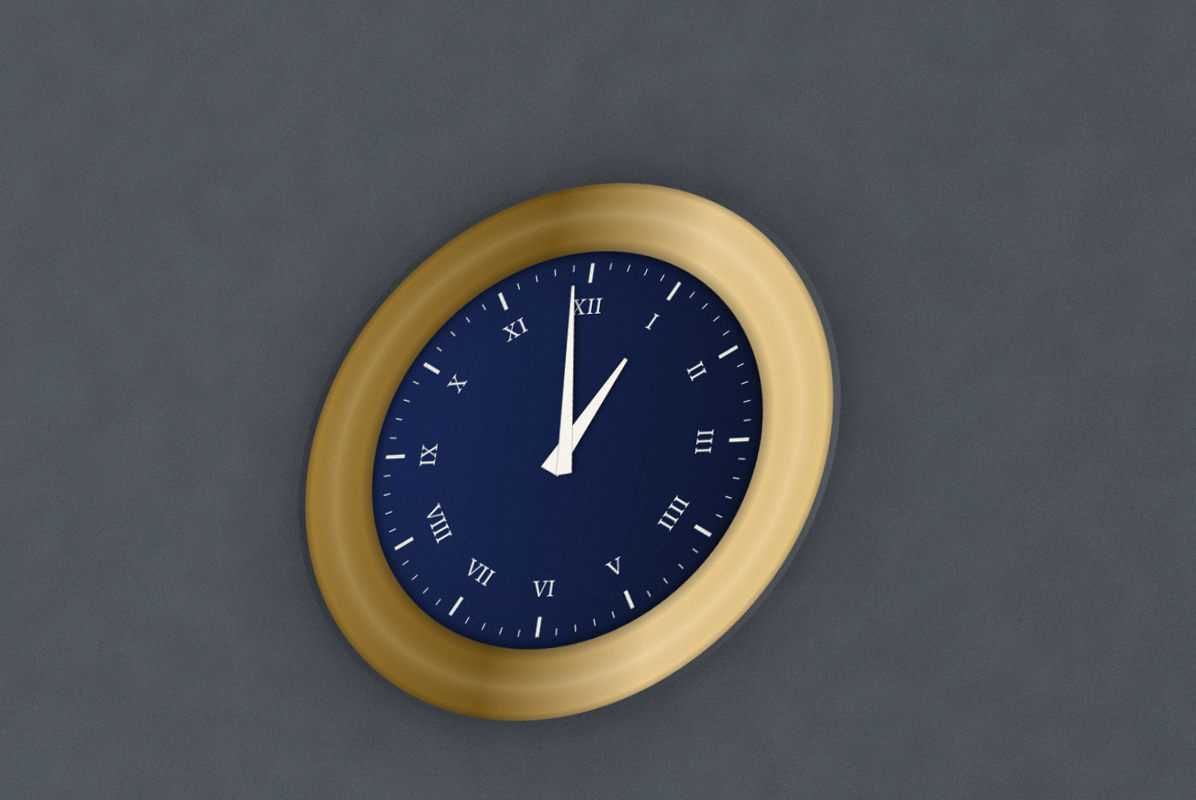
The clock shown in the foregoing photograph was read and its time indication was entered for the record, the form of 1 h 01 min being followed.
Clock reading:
12 h 59 min
